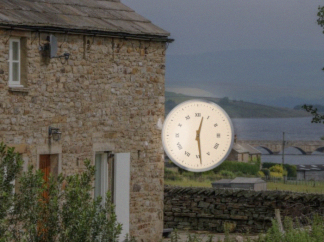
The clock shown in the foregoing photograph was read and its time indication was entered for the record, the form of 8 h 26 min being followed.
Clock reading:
12 h 29 min
